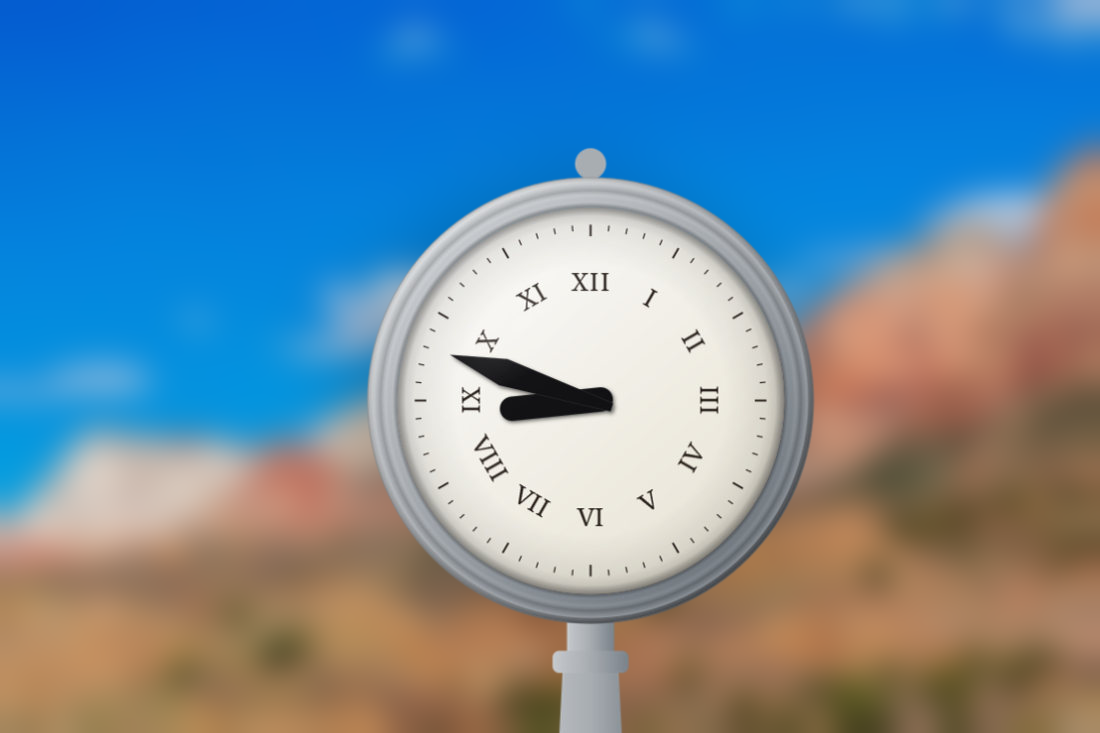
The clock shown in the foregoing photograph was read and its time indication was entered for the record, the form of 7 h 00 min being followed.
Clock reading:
8 h 48 min
